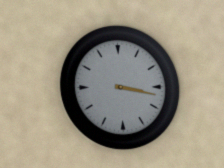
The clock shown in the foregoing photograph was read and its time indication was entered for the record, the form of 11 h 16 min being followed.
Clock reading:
3 h 17 min
